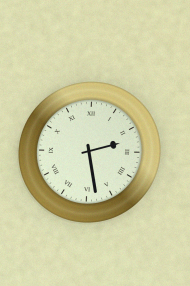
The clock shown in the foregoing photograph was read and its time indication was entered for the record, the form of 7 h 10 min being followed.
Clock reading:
2 h 28 min
